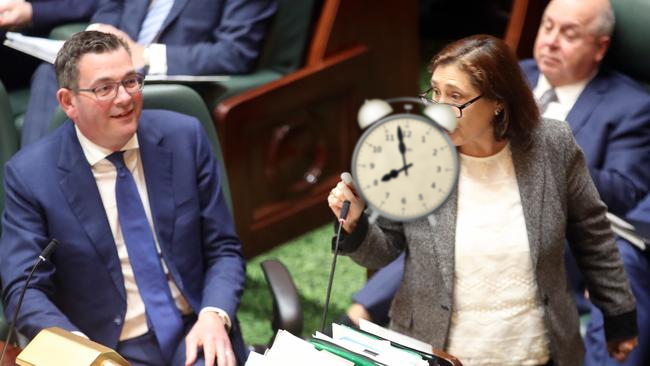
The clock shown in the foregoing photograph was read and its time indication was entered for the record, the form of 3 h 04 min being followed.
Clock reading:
7 h 58 min
